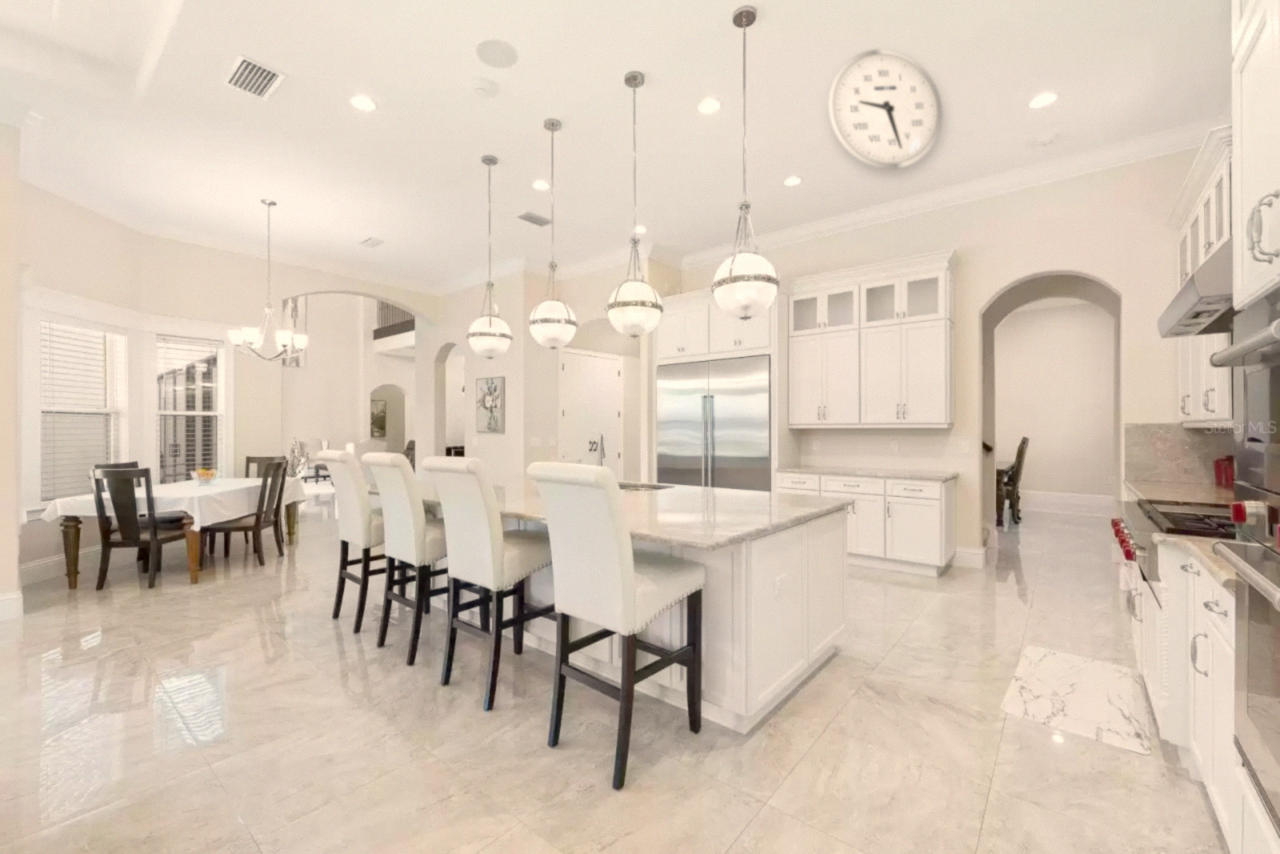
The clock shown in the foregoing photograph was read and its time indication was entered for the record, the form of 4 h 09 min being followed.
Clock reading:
9 h 28 min
